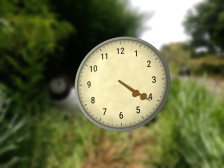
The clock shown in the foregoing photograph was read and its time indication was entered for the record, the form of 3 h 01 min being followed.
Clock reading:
4 h 21 min
